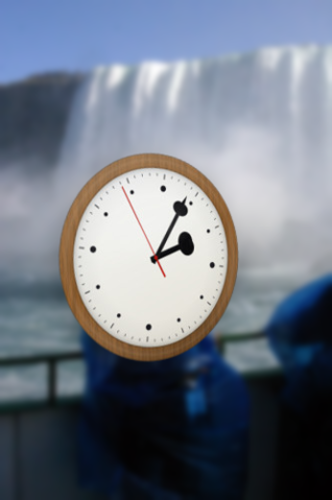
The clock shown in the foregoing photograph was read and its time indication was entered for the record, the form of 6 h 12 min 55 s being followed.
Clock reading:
2 h 03 min 54 s
